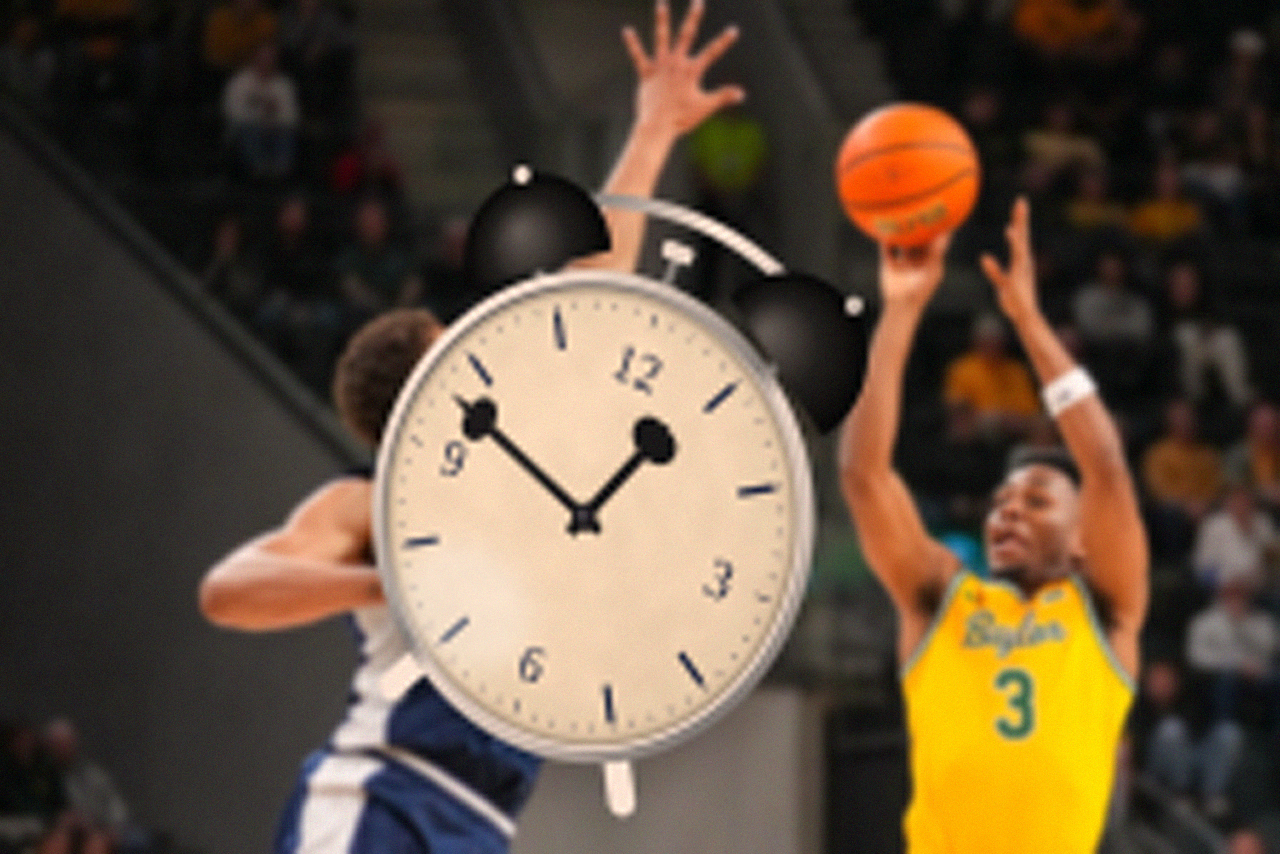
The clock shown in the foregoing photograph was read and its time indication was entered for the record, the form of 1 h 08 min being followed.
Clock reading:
12 h 48 min
